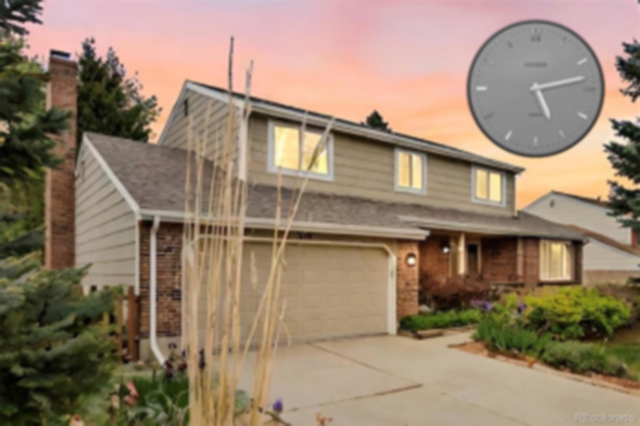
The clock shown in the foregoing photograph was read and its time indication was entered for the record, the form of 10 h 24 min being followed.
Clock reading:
5 h 13 min
